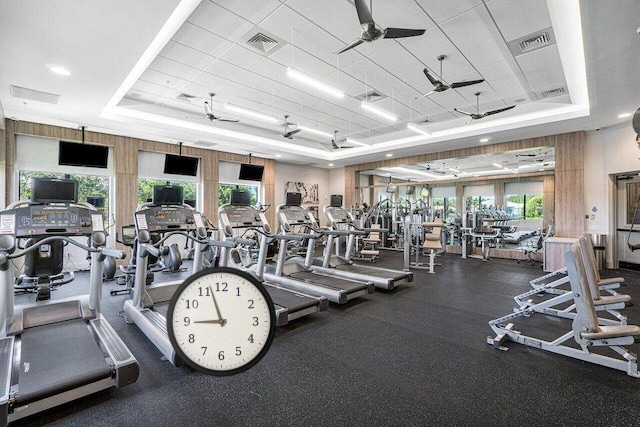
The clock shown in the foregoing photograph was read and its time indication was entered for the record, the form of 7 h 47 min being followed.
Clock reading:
8 h 57 min
